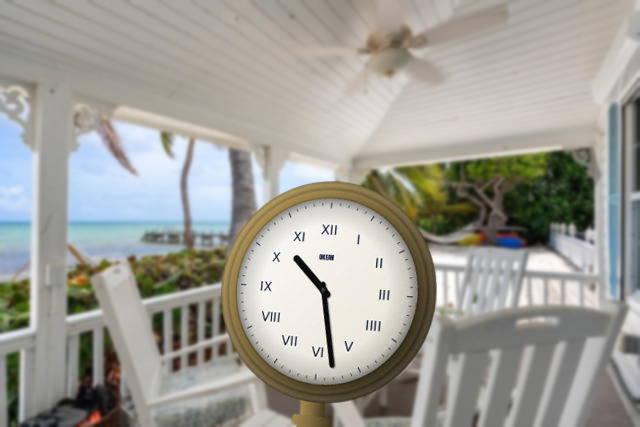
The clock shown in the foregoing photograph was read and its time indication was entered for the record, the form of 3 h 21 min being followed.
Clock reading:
10 h 28 min
